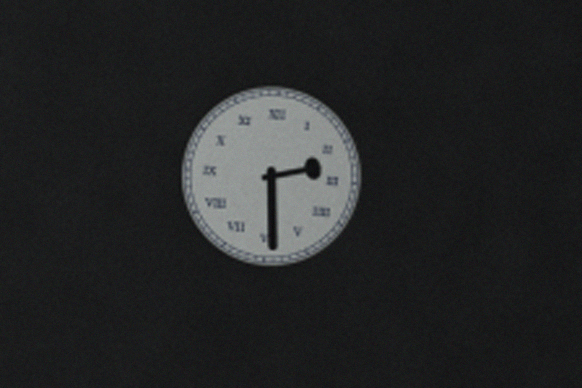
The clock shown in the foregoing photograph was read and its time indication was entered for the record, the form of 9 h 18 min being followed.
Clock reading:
2 h 29 min
